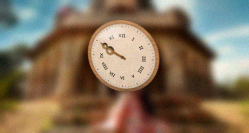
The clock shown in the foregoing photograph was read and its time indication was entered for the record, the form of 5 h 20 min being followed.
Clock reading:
9 h 50 min
